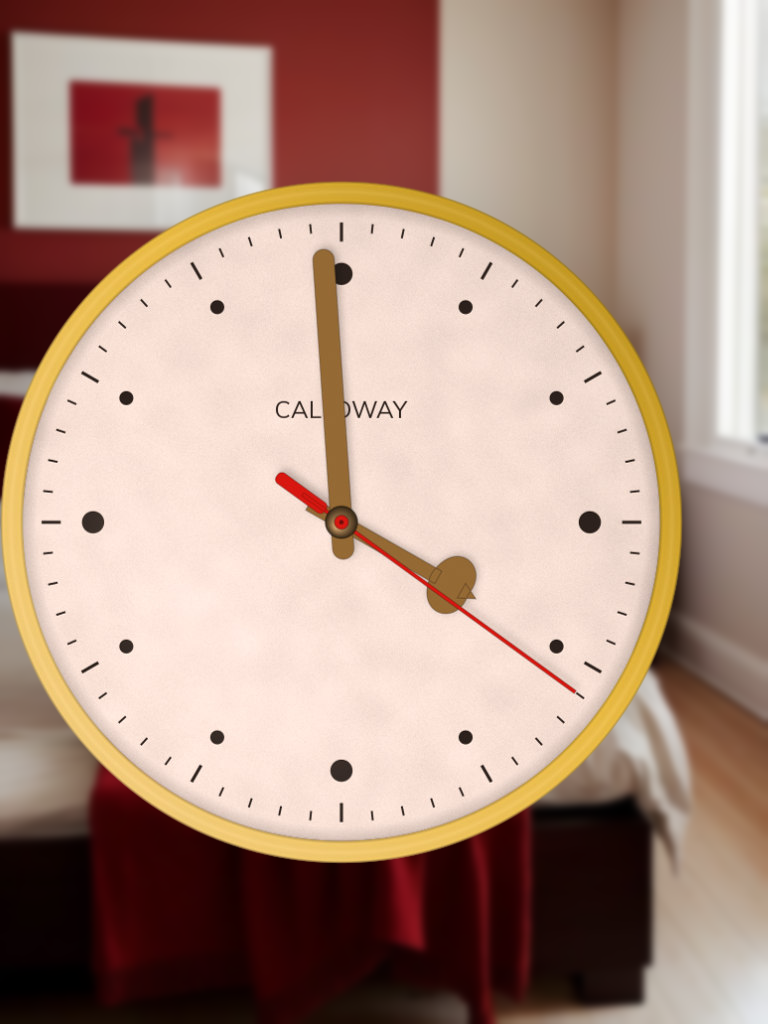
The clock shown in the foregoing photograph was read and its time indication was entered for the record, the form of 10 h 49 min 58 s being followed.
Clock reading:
3 h 59 min 21 s
